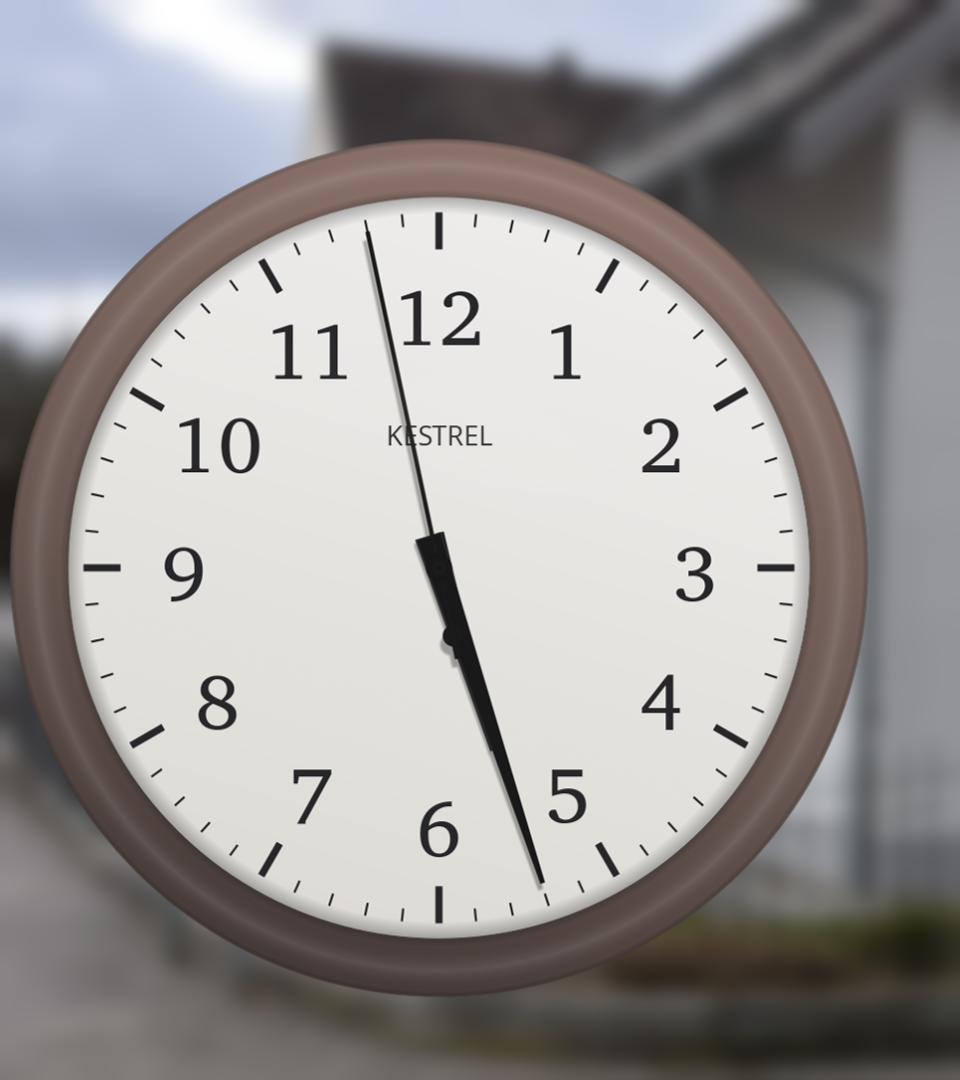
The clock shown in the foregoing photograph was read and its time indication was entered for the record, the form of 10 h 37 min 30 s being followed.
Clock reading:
5 h 26 min 58 s
